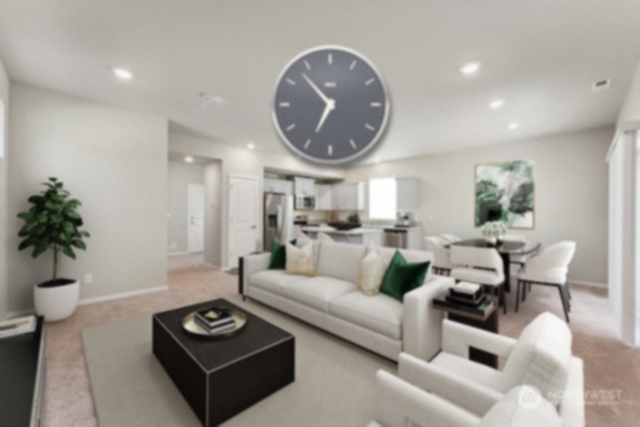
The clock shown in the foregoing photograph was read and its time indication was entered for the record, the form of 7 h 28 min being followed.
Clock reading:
6 h 53 min
